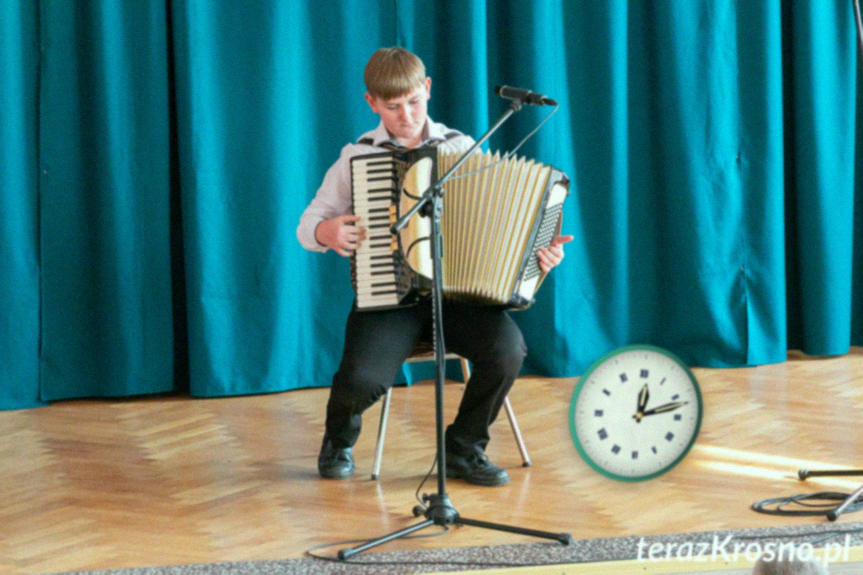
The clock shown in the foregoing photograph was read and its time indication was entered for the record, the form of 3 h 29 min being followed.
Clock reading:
12 h 12 min
